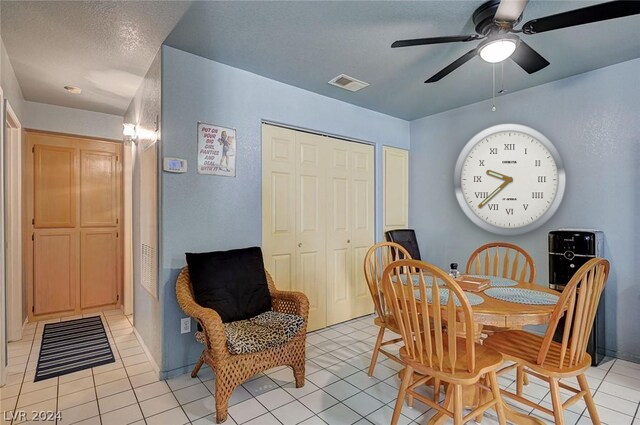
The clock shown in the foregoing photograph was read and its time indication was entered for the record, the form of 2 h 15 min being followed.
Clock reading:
9 h 38 min
